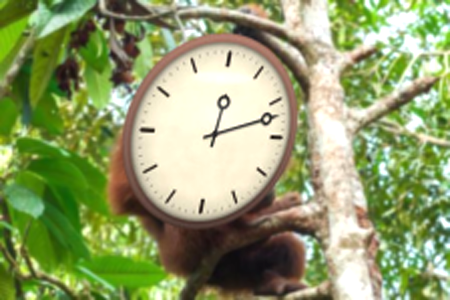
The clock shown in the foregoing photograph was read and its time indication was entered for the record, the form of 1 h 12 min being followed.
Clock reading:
12 h 12 min
